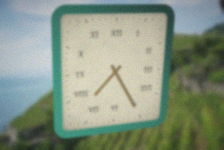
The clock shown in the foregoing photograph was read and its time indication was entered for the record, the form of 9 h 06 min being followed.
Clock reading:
7 h 25 min
